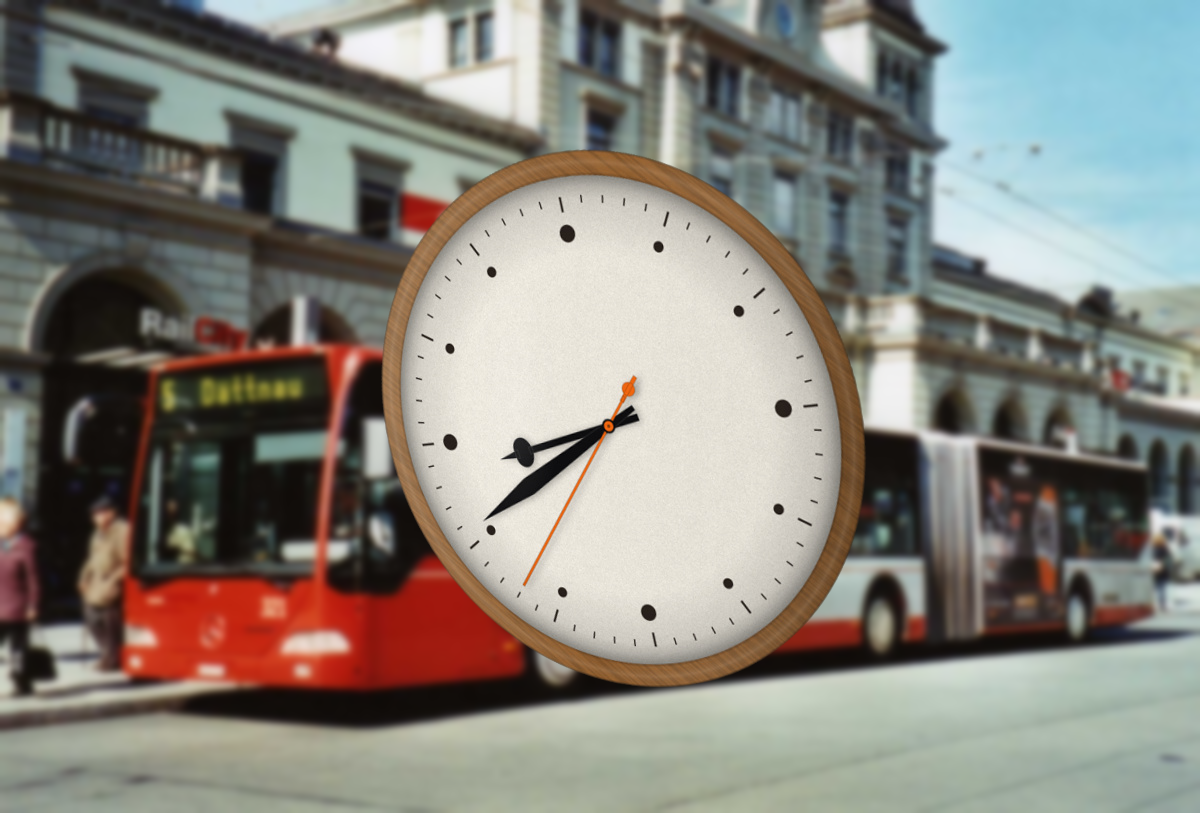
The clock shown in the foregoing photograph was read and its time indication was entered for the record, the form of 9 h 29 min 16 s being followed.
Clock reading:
8 h 40 min 37 s
